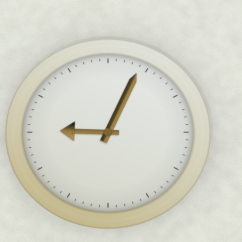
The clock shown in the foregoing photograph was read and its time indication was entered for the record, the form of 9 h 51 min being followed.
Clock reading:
9 h 04 min
